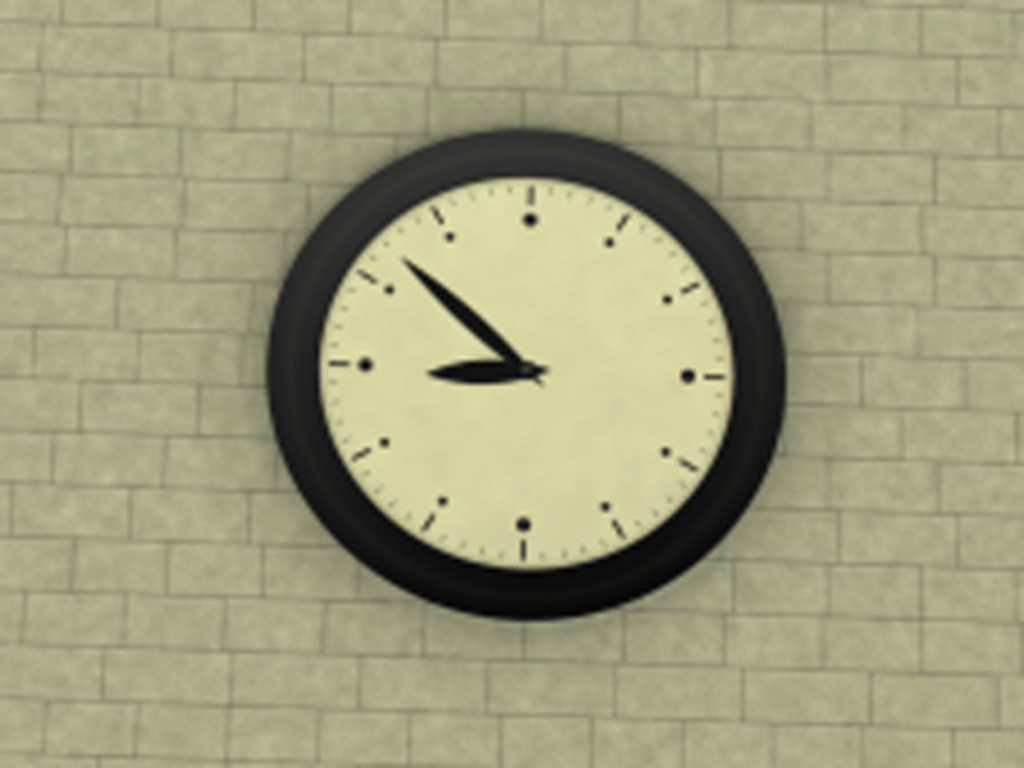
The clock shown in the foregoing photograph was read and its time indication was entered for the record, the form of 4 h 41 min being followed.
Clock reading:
8 h 52 min
